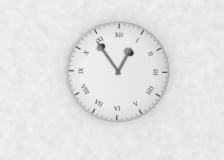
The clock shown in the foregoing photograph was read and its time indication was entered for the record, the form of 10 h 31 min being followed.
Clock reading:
12 h 54 min
